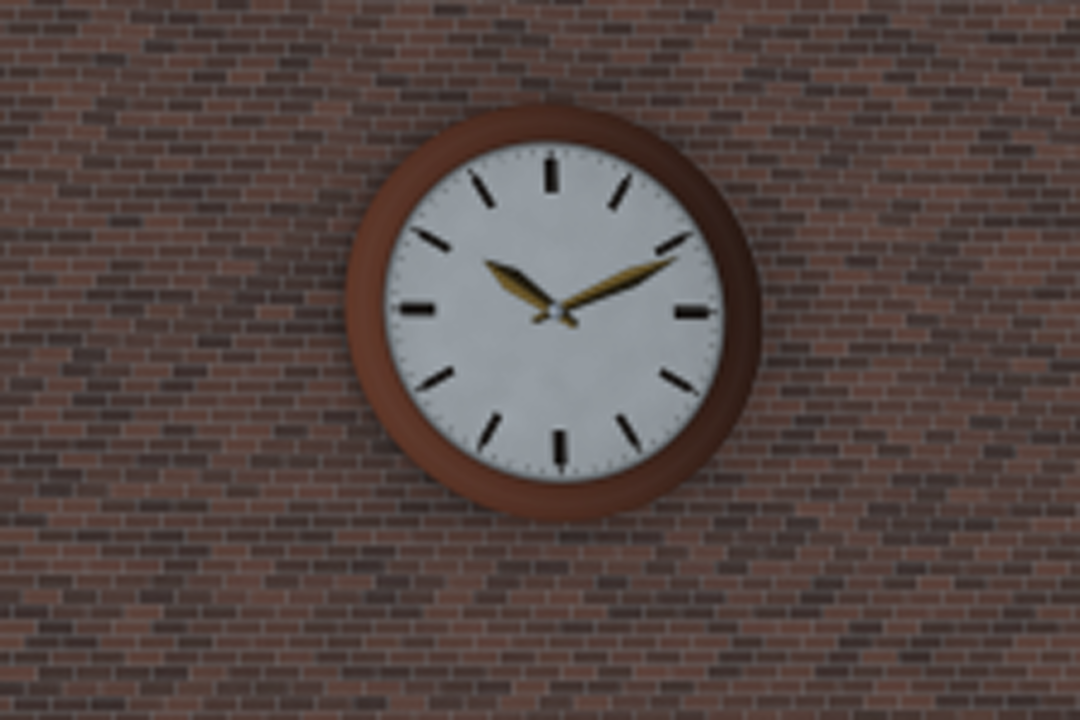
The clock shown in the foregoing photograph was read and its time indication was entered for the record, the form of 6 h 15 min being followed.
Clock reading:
10 h 11 min
